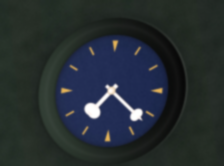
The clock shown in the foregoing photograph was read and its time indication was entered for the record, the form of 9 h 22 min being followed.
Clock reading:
7 h 22 min
